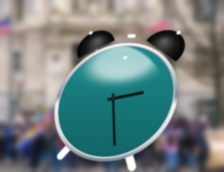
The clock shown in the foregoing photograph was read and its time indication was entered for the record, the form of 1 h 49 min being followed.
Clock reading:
2 h 27 min
